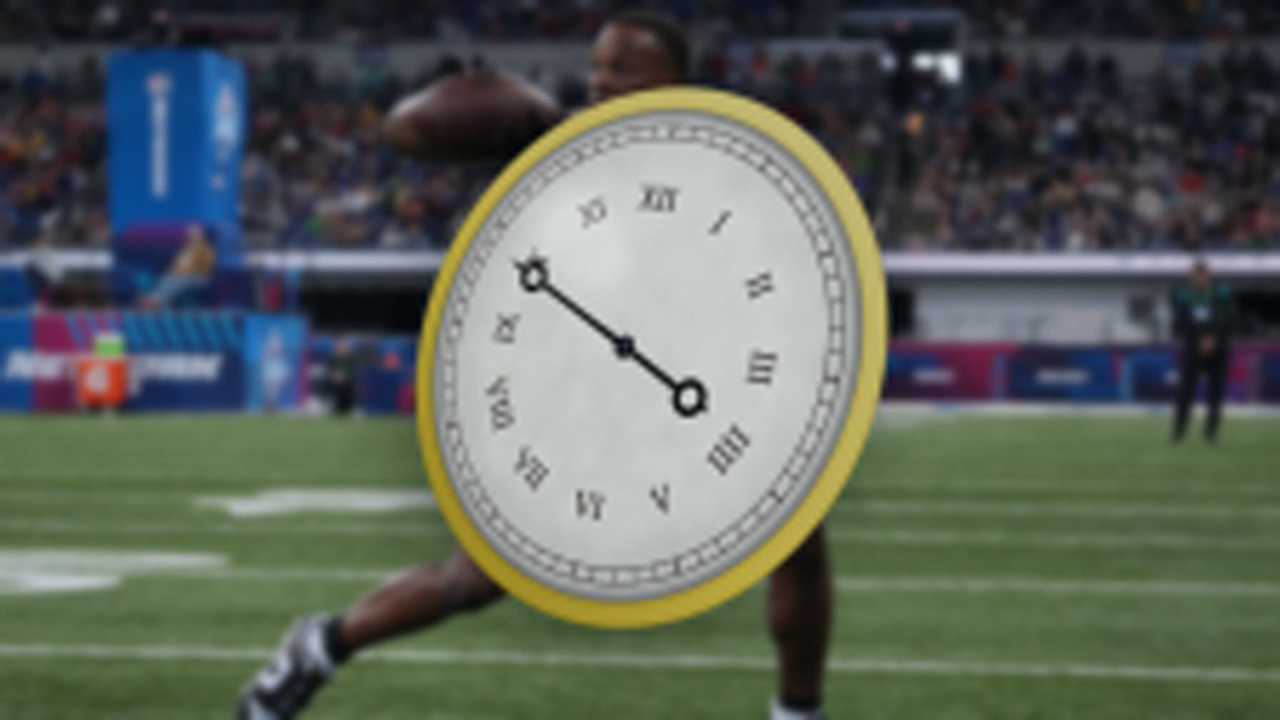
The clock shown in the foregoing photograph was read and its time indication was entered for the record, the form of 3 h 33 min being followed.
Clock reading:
3 h 49 min
